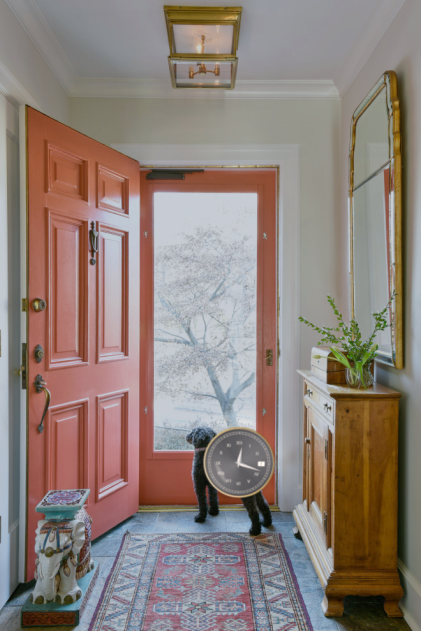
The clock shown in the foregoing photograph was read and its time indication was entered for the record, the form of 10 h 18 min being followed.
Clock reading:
12 h 18 min
